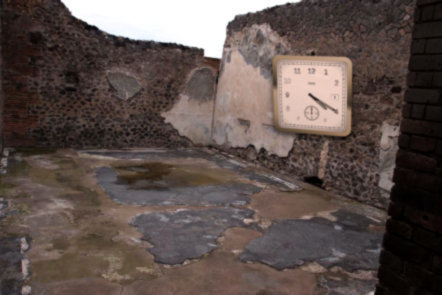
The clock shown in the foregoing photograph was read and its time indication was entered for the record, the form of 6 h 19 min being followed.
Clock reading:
4 h 20 min
